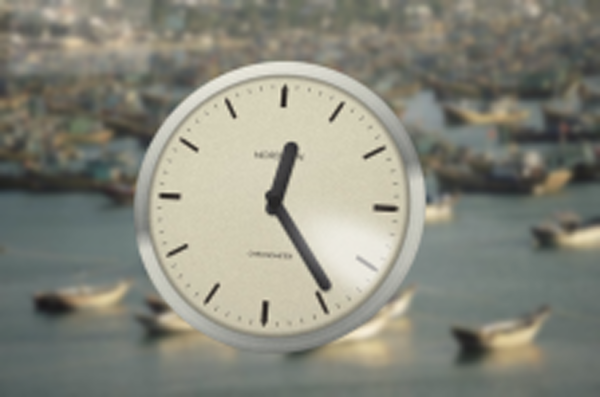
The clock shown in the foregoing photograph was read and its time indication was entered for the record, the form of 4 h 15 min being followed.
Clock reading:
12 h 24 min
